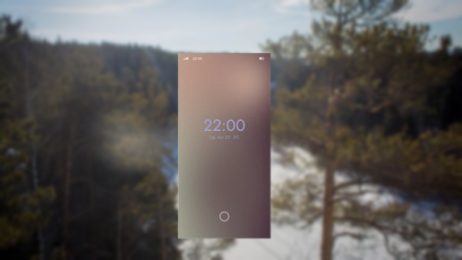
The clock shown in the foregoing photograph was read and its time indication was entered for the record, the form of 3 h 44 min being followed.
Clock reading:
22 h 00 min
